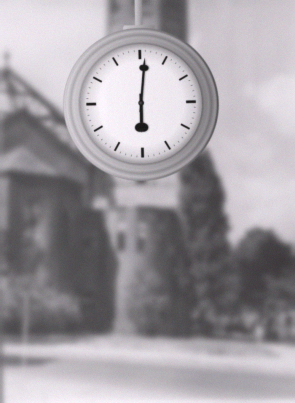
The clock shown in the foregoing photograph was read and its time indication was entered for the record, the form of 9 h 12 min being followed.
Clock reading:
6 h 01 min
